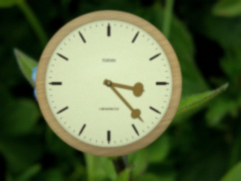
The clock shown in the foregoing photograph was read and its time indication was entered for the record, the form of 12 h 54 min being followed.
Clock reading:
3 h 23 min
